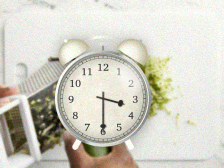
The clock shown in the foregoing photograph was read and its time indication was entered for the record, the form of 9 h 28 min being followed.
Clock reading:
3 h 30 min
